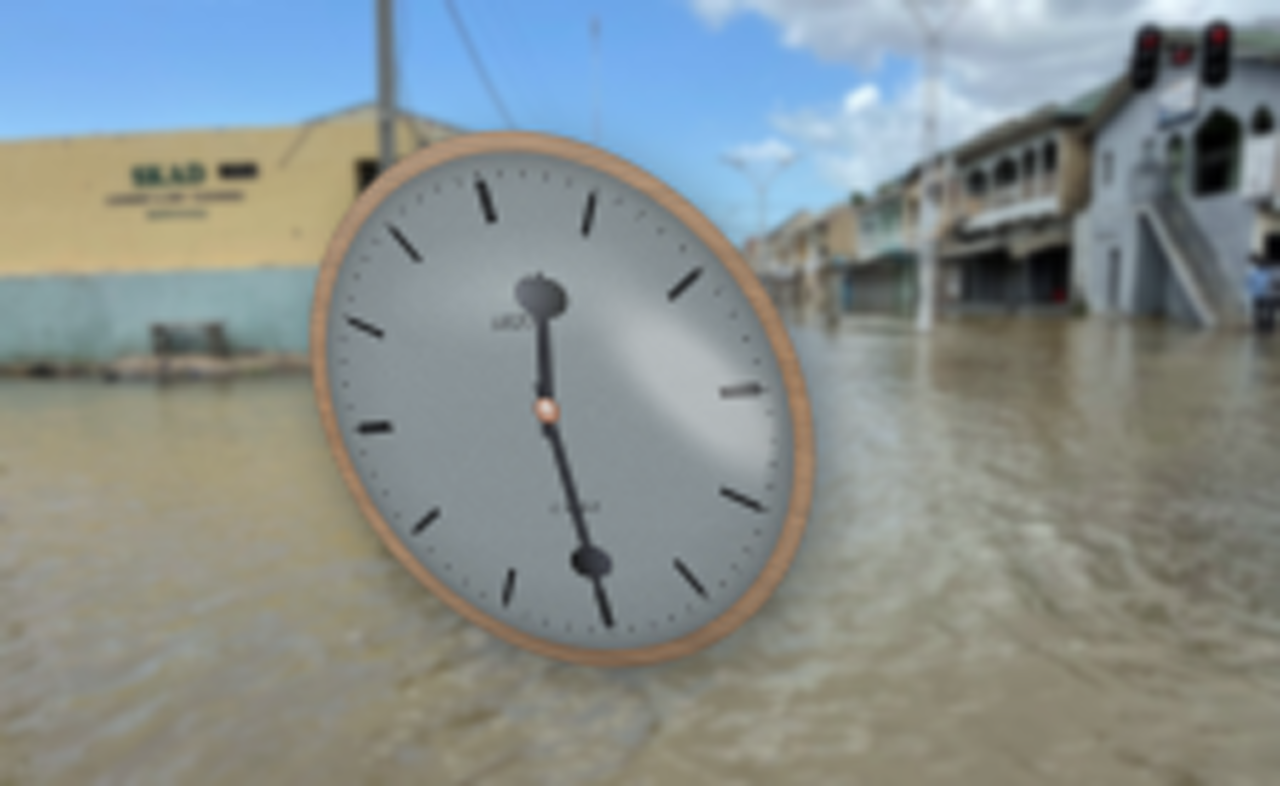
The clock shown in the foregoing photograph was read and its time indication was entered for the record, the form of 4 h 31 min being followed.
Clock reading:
12 h 30 min
